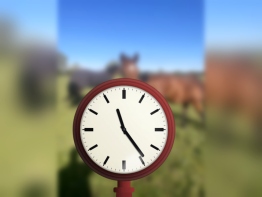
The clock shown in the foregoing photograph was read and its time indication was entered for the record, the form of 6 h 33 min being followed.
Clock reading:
11 h 24 min
